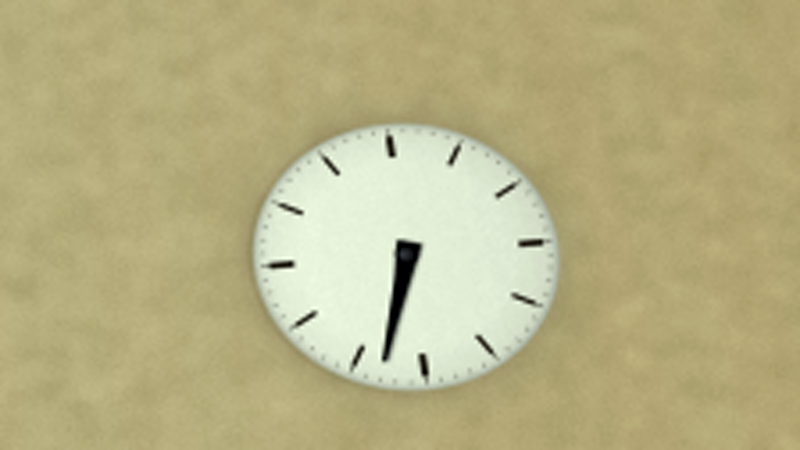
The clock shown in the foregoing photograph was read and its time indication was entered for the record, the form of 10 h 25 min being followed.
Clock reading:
6 h 33 min
